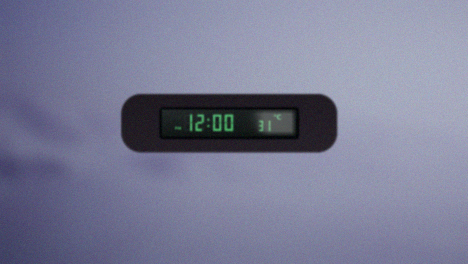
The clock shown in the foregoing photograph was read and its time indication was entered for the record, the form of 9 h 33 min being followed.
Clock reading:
12 h 00 min
